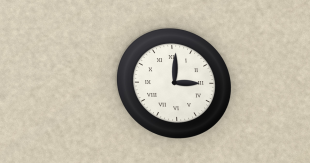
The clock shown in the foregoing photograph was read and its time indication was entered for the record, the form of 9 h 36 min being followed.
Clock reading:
3 h 01 min
